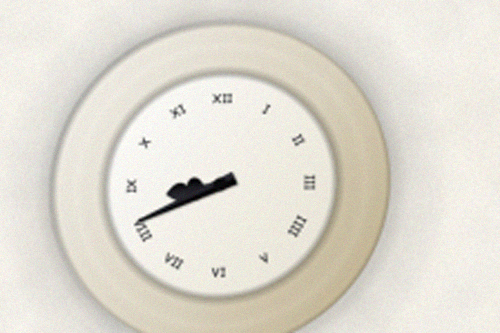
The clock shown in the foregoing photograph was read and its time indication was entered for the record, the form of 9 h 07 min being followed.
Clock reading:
8 h 41 min
